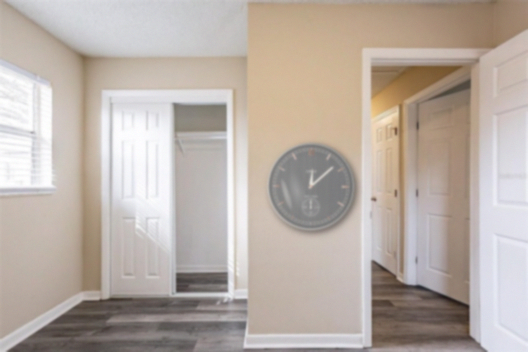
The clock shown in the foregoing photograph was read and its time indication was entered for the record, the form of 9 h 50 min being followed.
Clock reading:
12 h 08 min
